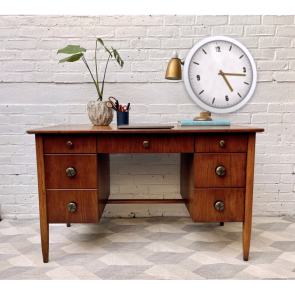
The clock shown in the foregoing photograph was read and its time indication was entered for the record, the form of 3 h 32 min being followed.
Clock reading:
5 h 17 min
